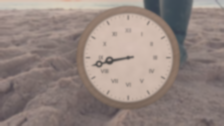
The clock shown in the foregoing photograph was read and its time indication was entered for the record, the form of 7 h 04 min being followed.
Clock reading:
8 h 43 min
